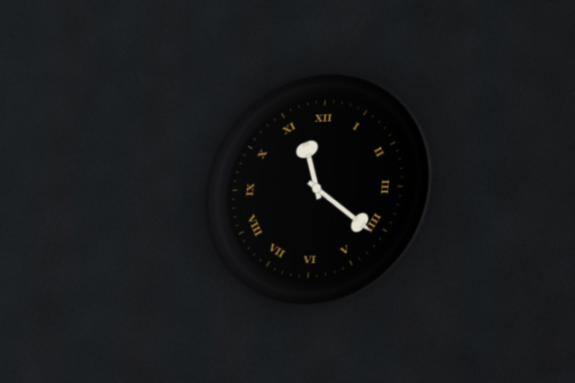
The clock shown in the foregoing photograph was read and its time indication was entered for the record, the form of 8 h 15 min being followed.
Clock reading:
11 h 21 min
